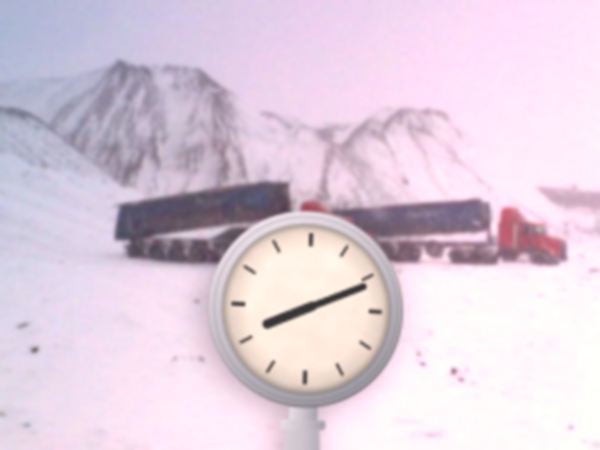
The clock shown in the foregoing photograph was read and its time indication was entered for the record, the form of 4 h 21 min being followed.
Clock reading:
8 h 11 min
